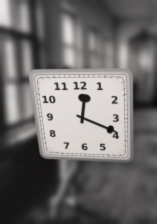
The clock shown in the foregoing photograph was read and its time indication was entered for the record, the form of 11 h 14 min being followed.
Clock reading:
12 h 19 min
